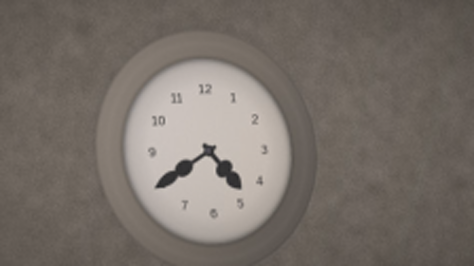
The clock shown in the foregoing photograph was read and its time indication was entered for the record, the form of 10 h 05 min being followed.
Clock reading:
4 h 40 min
